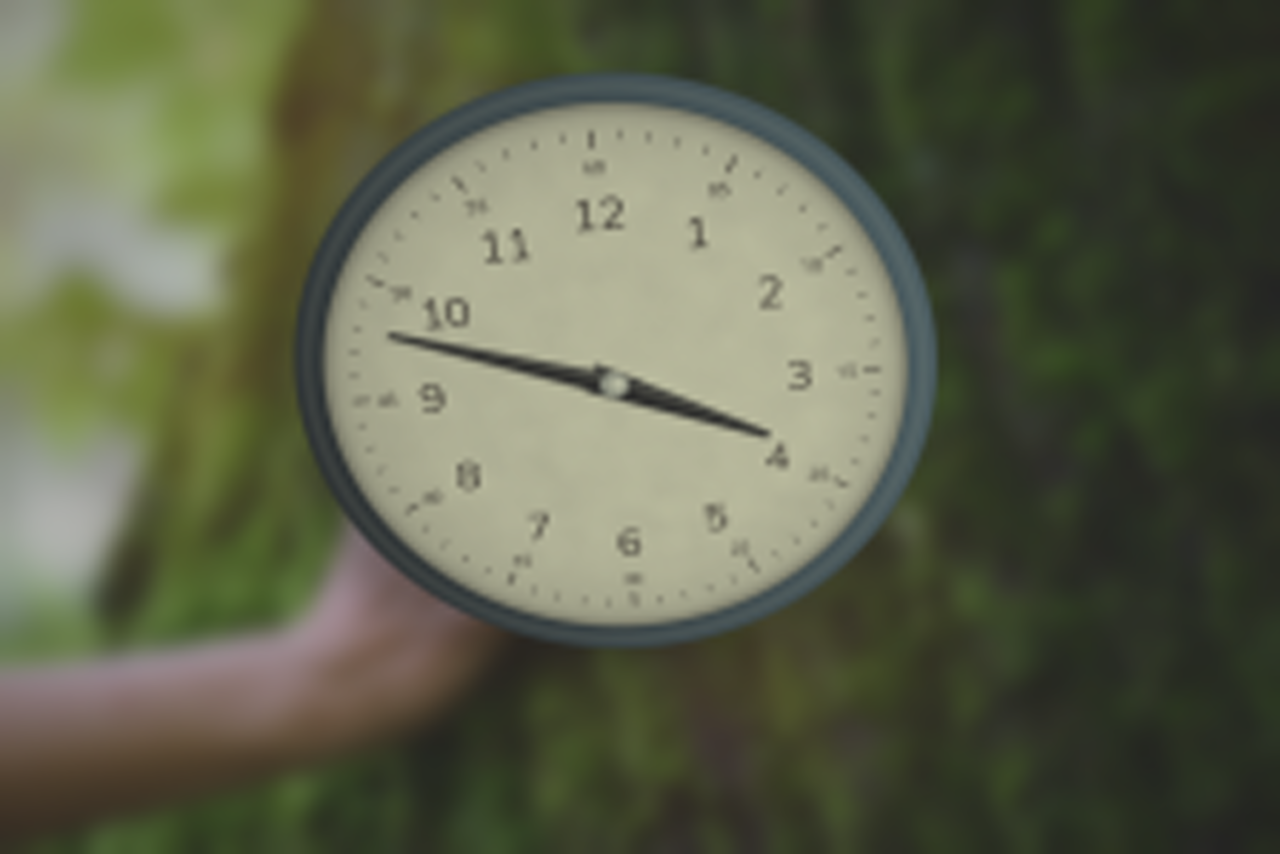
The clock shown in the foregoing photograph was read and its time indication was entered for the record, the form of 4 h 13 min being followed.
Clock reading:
3 h 48 min
